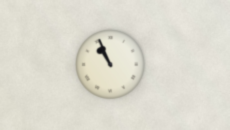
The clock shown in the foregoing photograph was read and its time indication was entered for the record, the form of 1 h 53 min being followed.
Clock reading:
10 h 56 min
